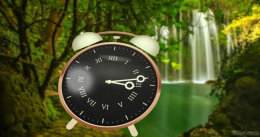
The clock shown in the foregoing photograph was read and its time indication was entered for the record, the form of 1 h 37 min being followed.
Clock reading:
3 h 13 min
